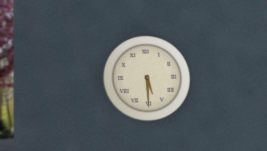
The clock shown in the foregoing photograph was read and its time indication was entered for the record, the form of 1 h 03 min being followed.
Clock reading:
5 h 30 min
